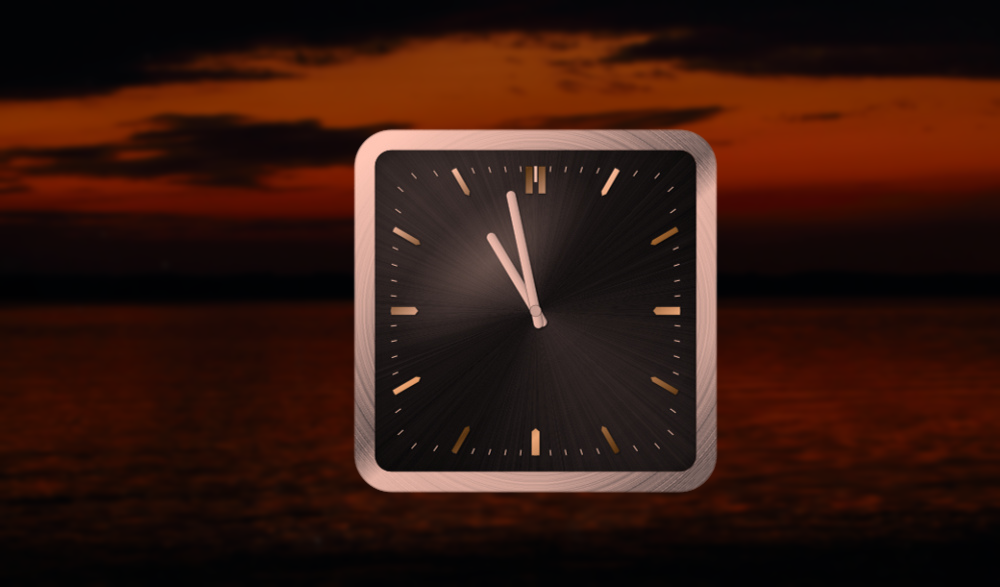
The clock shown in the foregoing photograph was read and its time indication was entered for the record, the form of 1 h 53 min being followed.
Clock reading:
10 h 58 min
